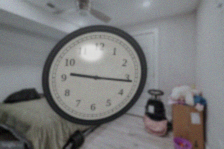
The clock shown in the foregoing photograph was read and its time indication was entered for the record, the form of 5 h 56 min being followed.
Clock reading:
9 h 16 min
